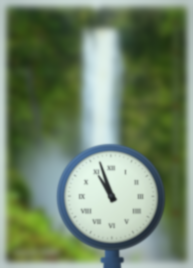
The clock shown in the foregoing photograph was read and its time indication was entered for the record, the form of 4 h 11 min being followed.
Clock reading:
10 h 57 min
